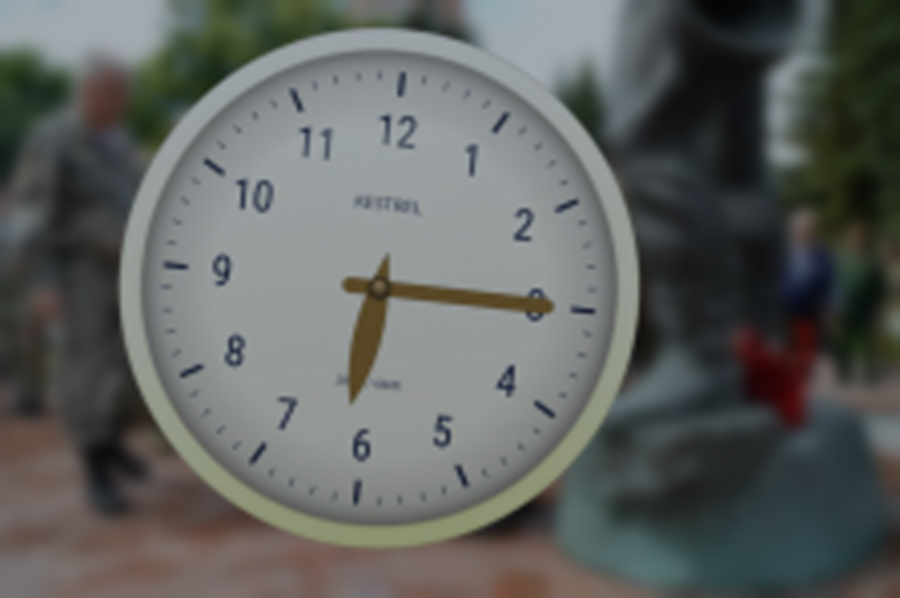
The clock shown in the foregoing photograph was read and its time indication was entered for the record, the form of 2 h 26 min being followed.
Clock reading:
6 h 15 min
